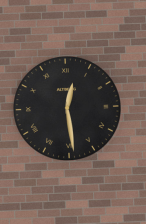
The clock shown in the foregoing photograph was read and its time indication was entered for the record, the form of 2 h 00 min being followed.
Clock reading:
12 h 29 min
